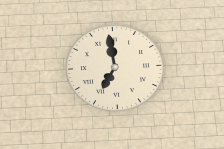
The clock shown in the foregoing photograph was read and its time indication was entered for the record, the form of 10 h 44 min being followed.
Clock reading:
6 h 59 min
